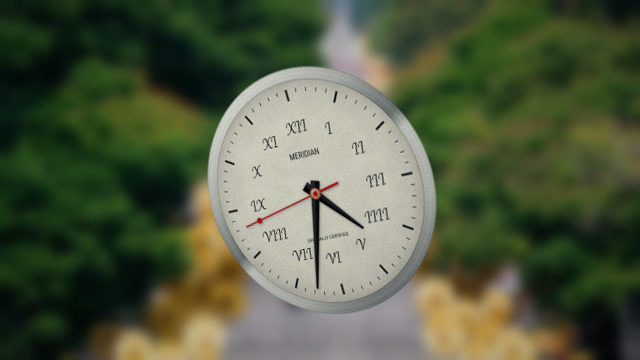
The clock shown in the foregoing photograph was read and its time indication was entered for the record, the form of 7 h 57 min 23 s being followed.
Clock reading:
4 h 32 min 43 s
